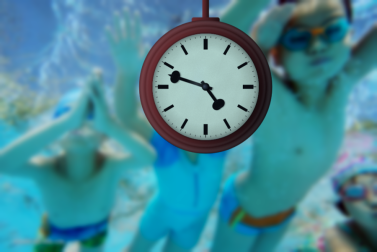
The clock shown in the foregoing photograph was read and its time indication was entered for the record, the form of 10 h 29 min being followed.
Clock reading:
4 h 48 min
